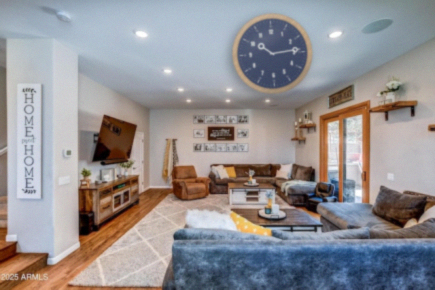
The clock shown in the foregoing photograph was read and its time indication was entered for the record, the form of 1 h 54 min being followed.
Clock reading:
10 h 14 min
